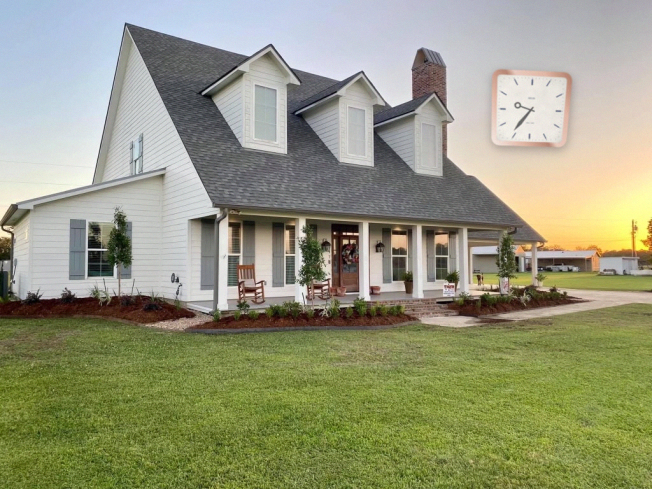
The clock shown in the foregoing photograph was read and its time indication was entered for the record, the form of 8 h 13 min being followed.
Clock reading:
9 h 36 min
